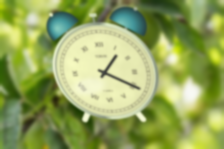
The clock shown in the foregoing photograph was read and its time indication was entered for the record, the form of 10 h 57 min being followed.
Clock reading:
1 h 20 min
